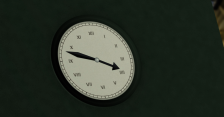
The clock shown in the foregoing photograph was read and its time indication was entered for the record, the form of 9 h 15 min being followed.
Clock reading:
3 h 48 min
